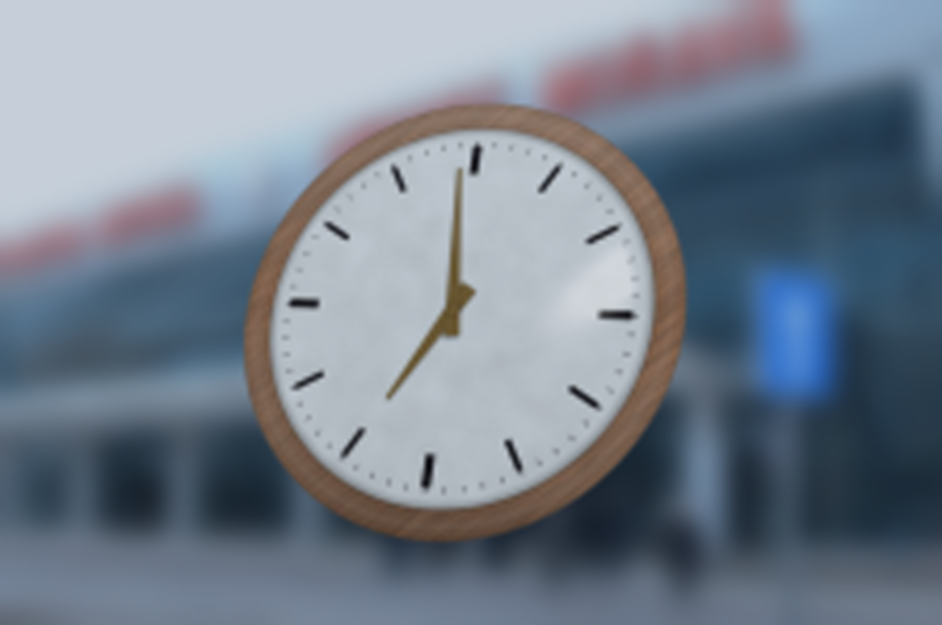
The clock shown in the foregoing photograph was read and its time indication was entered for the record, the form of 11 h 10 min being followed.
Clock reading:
6 h 59 min
